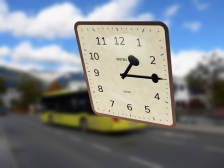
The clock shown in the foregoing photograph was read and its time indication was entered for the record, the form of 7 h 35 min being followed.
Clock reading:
1 h 15 min
